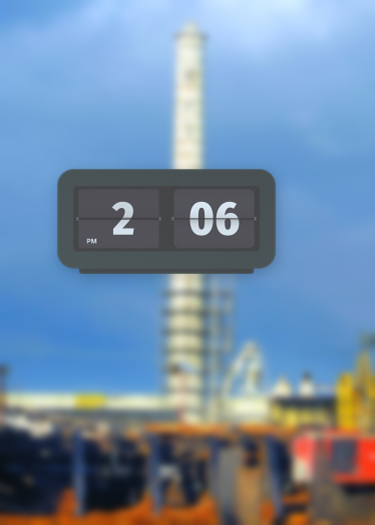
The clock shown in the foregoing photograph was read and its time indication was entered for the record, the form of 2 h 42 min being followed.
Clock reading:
2 h 06 min
